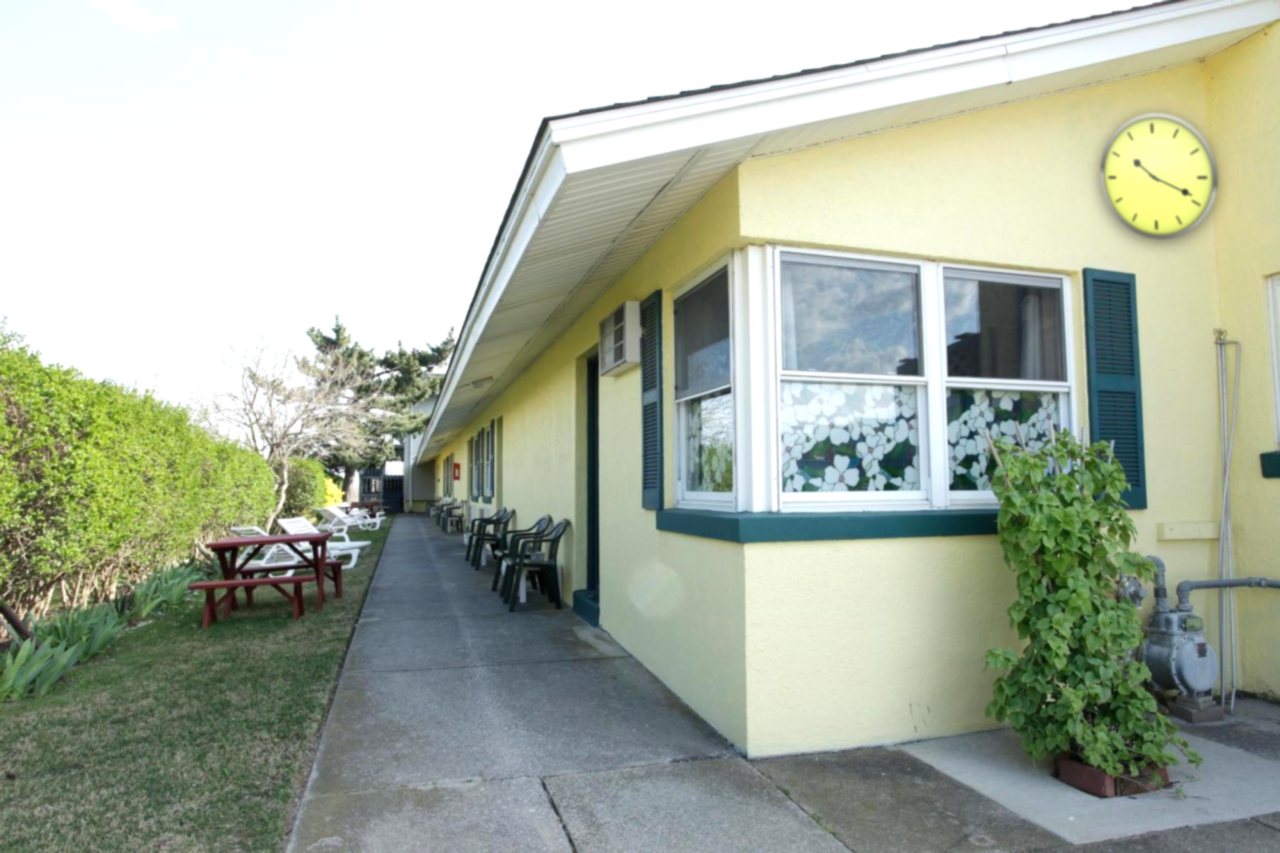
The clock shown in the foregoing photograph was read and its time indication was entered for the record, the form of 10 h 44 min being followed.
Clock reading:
10 h 19 min
